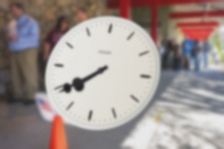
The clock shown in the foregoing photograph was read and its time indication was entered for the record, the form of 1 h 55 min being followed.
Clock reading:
7 h 39 min
